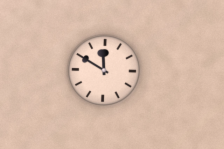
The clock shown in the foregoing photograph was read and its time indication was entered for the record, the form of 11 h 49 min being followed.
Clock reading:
11 h 50 min
